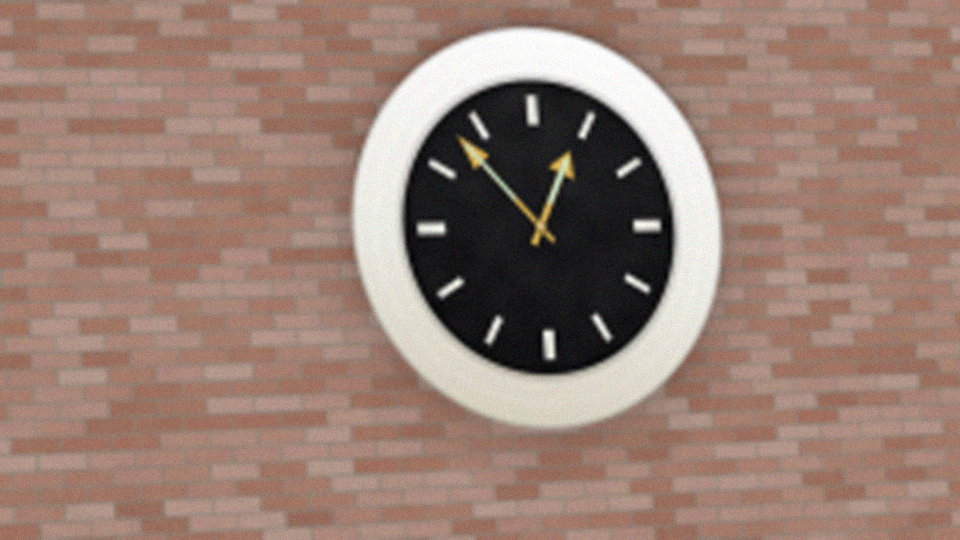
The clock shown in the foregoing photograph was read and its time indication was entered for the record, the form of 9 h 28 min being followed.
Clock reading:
12 h 53 min
